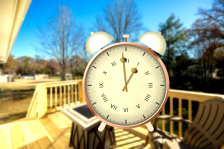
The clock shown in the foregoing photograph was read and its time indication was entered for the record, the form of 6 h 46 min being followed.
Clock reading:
12 h 59 min
